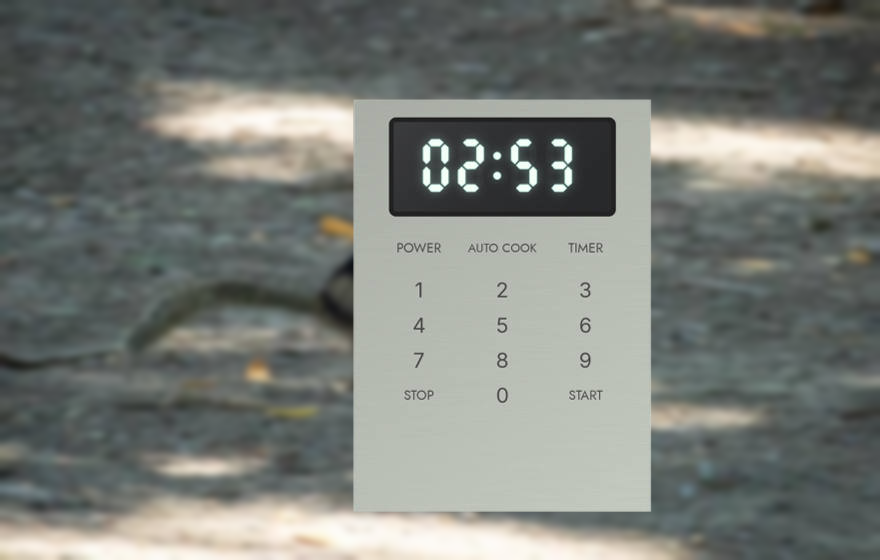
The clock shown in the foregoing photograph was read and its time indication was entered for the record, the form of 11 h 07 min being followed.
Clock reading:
2 h 53 min
